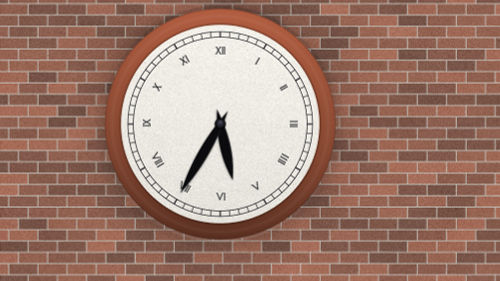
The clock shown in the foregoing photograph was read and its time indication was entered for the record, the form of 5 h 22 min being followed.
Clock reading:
5 h 35 min
